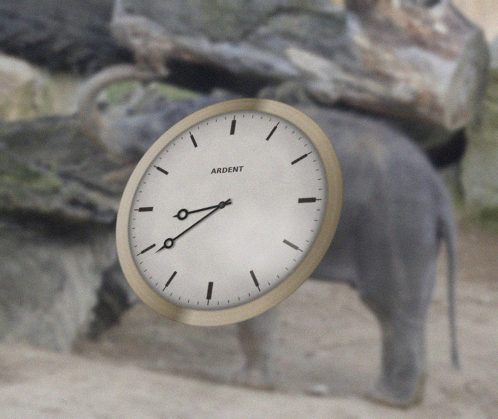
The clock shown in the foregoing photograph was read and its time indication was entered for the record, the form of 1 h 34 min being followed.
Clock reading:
8 h 39 min
